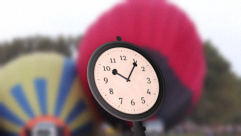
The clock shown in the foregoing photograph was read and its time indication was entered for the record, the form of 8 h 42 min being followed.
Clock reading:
10 h 06 min
